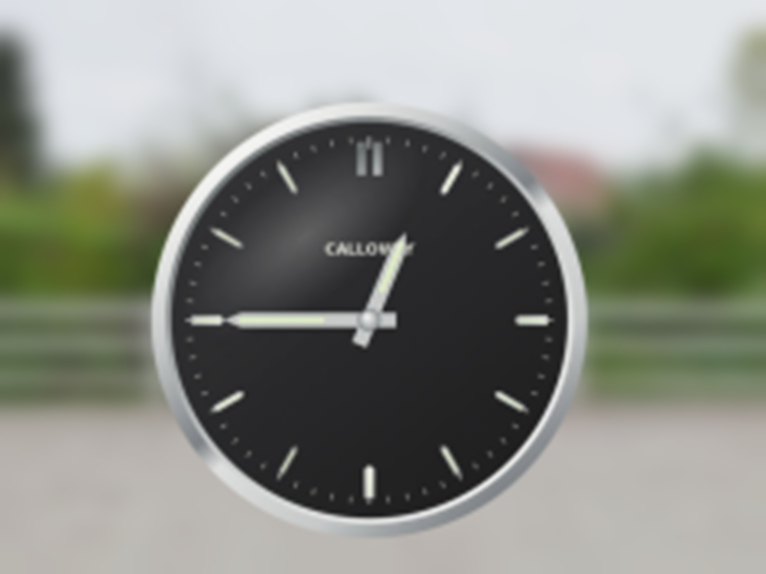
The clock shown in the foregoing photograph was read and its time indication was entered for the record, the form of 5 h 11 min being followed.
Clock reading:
12 h 45 min
